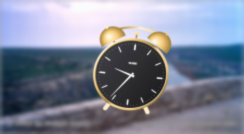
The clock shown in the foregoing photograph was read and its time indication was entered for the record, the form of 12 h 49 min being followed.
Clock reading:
9 h 36 min
